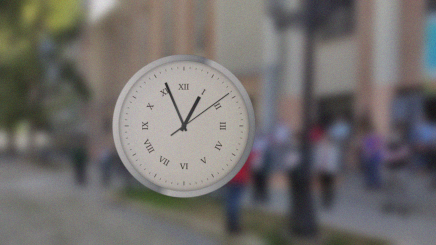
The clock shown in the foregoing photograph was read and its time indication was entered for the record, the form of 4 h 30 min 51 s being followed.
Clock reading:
12 h 56 min 09 s
